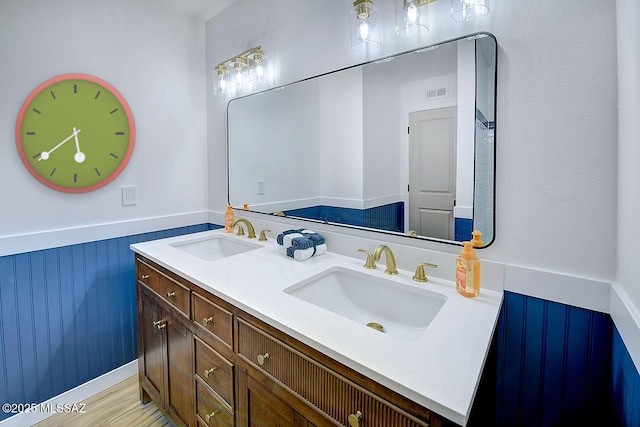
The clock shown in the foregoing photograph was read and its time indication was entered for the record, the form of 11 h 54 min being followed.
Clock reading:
5 h 39 min
